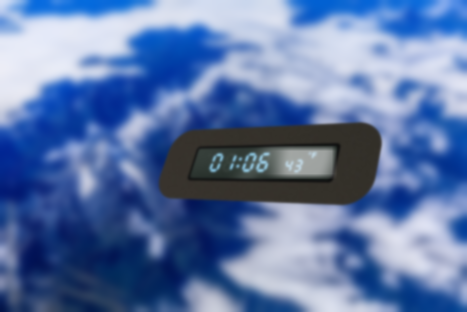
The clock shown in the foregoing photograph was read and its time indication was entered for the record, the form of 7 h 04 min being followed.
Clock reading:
1 h 06 min
